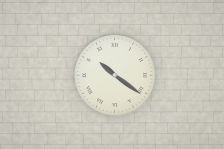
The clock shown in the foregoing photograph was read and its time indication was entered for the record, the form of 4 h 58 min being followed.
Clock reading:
10 h 21 min
